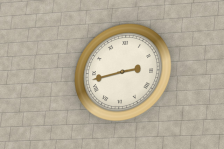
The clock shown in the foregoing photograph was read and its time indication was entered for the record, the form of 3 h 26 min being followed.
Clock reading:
2 h 43 min
